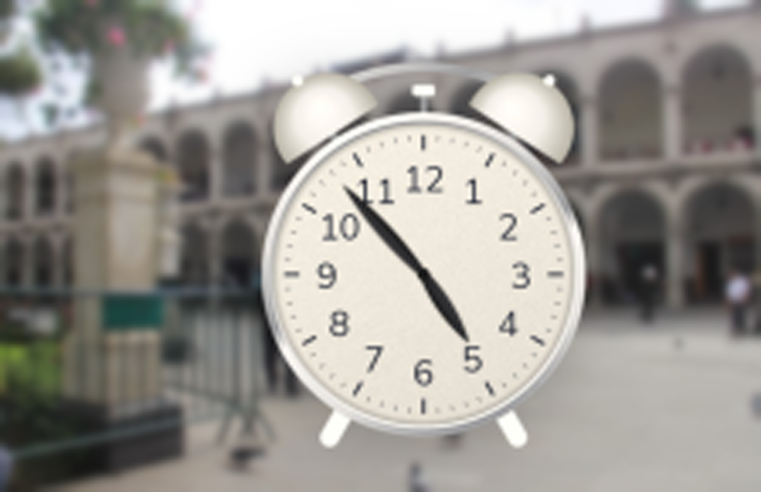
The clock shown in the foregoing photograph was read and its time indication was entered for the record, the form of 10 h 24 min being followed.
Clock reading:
4 h 53 min
